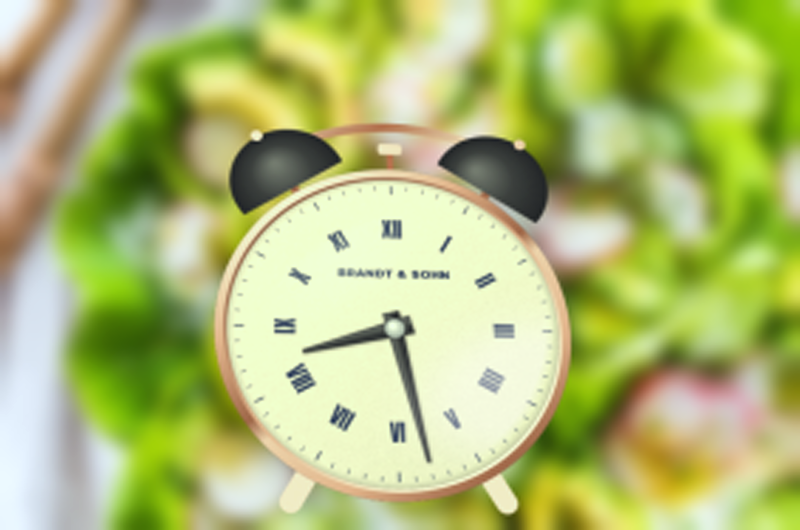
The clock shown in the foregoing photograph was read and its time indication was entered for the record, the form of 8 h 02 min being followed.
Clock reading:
8 h 28 min
